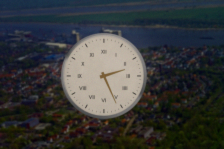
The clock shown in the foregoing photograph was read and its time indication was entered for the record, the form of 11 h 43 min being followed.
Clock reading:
2 h 26 min
